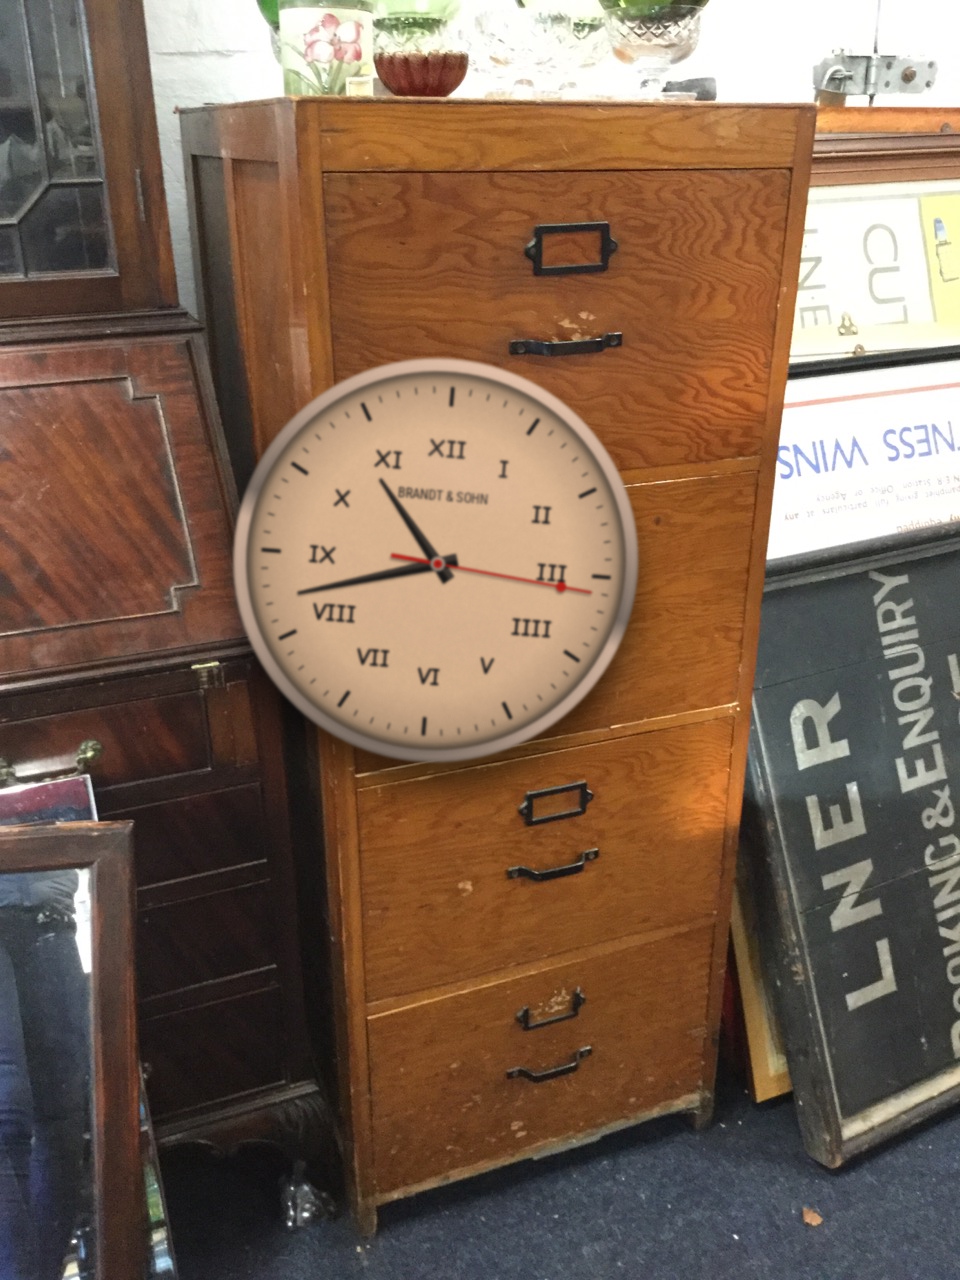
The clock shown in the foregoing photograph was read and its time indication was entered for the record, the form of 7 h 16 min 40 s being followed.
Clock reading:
10 h 42 min 16 s
